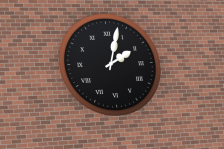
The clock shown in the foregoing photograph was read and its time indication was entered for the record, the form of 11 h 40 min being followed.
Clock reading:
2 h 03 min
